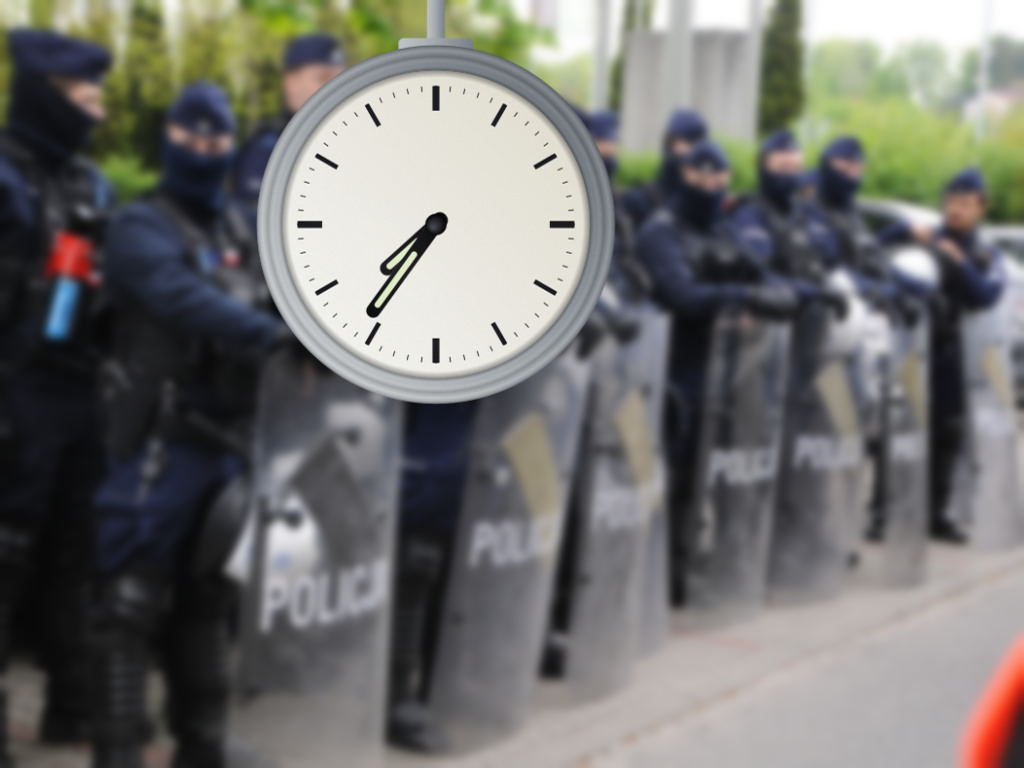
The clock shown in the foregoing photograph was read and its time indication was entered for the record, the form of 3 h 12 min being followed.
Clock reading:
7 h 36 min
